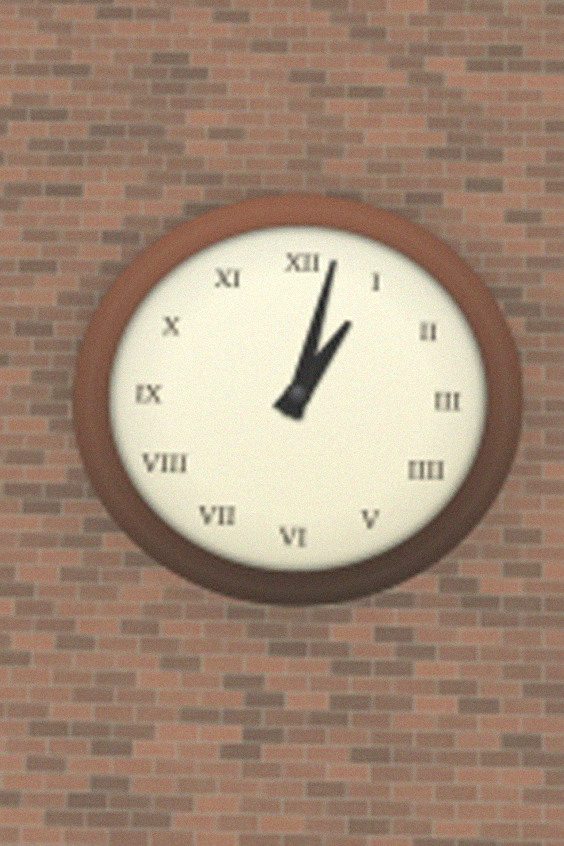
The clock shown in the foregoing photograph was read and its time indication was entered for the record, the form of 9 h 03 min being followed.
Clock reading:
1 h 02 min
